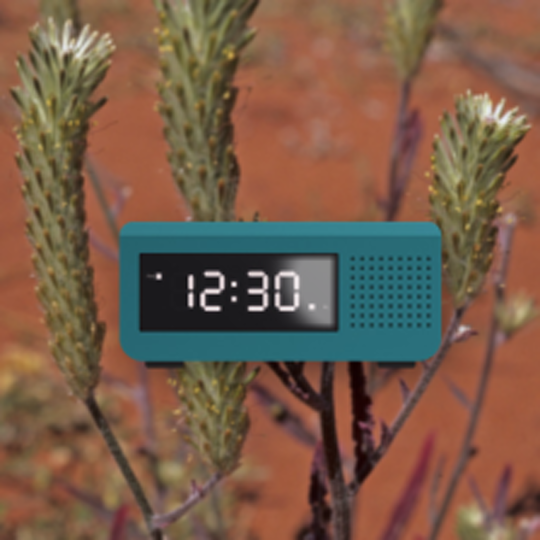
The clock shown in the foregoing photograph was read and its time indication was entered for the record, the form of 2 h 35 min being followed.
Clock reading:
12 h 30 min
